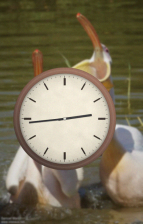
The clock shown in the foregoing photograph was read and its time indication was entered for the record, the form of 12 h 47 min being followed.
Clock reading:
2 h 44 min
